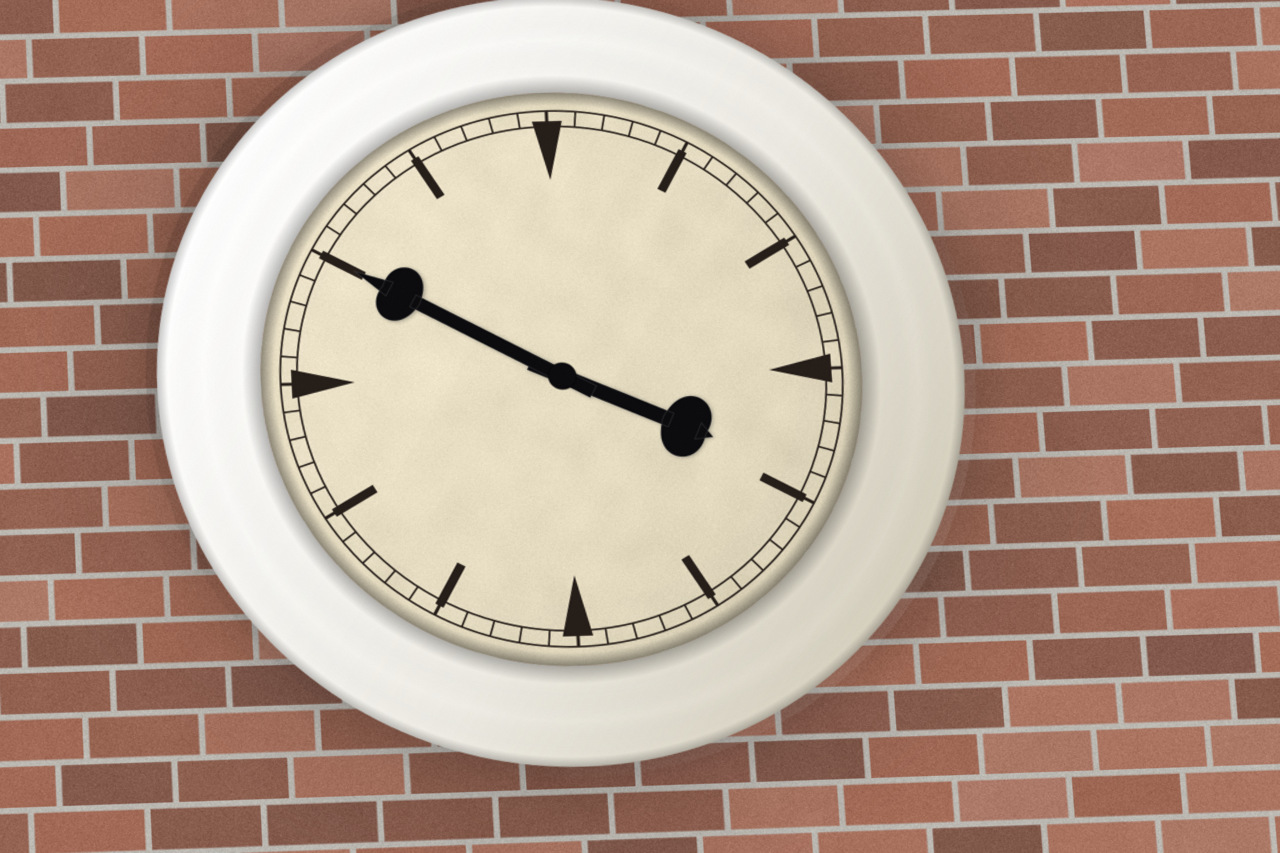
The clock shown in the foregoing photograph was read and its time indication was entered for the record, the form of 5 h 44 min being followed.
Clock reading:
3 h 50 min
